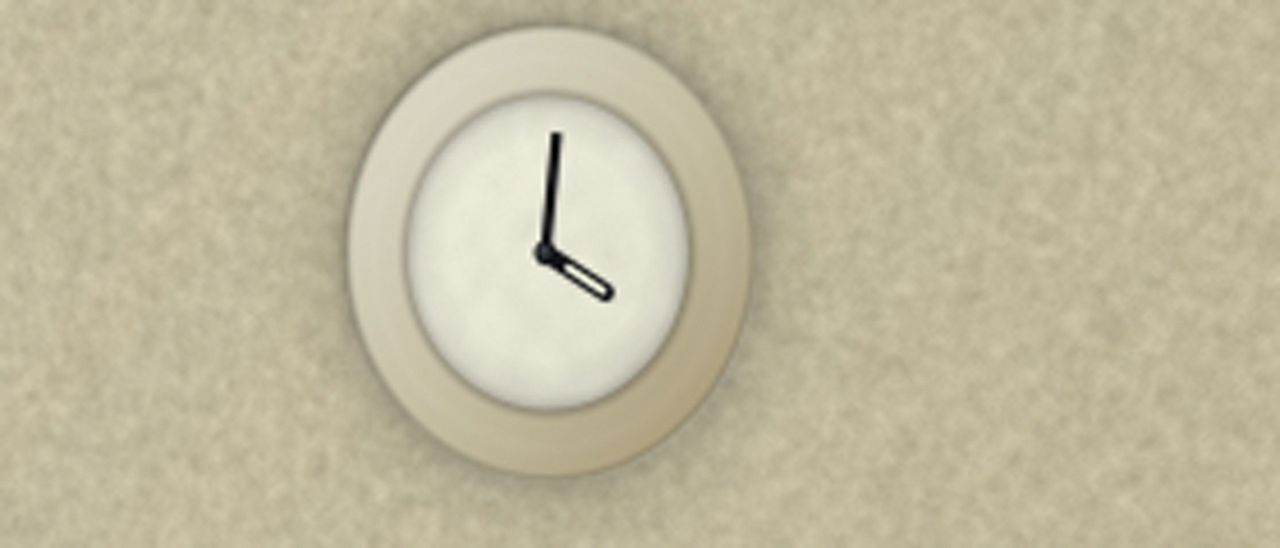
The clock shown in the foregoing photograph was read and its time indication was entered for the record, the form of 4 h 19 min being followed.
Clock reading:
4 h 01 min
